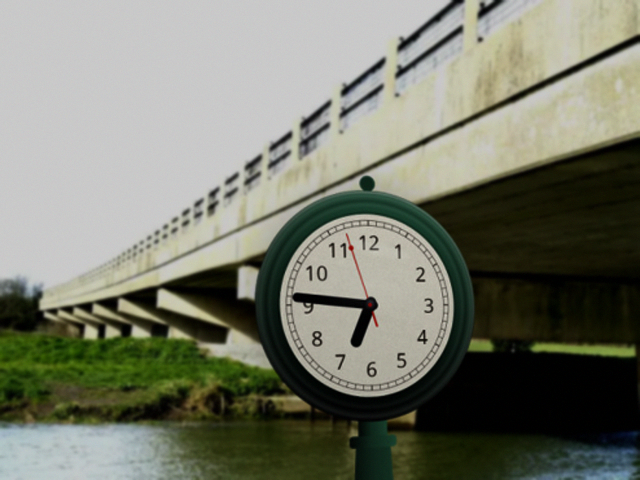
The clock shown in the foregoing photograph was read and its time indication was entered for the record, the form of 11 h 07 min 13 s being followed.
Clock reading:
6 h 45 min 57 s
